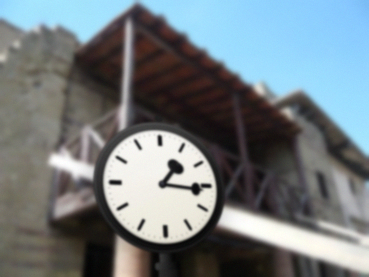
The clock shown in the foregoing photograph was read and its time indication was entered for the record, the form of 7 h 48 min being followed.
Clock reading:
1 h 16 min
